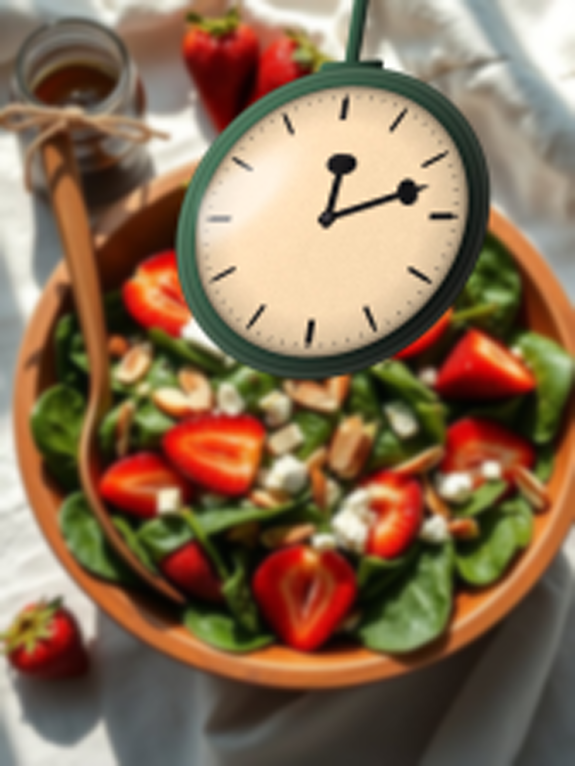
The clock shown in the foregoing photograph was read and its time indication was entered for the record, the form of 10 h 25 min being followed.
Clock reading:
12 h 12 min
